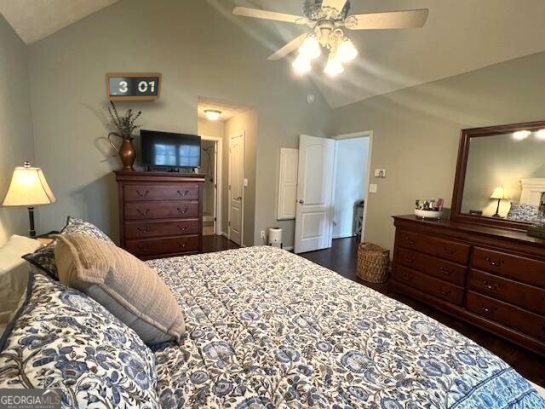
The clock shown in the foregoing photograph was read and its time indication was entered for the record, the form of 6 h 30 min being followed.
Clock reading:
3 h 01 min
